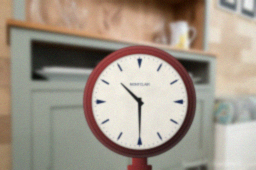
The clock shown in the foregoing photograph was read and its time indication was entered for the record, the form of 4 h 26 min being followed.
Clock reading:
10 h 30 min
